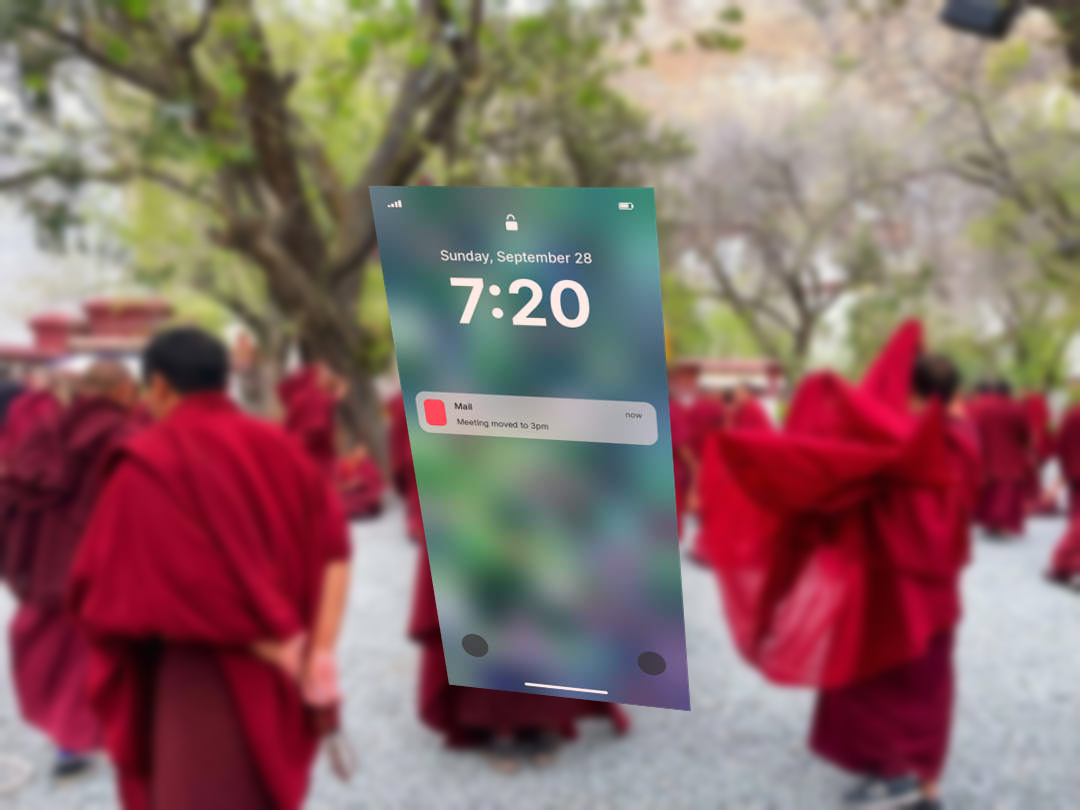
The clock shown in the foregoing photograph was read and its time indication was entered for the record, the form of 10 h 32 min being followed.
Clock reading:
7 h 20 min
